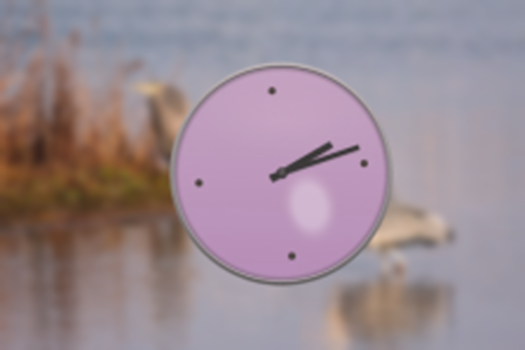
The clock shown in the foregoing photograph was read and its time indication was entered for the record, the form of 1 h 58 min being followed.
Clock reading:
2 h 13 min
